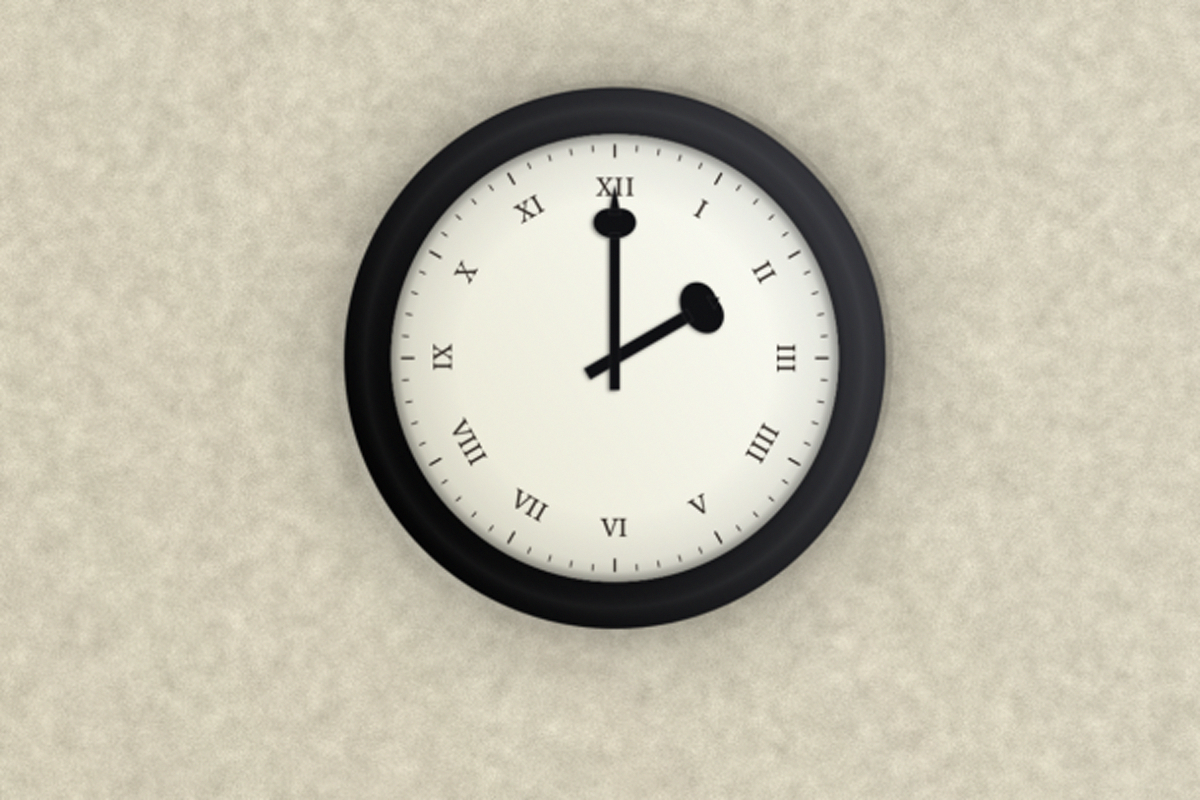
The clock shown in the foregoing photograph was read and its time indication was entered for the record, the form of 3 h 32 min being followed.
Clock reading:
2 h 00 min
